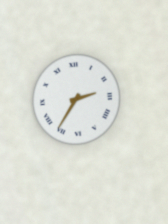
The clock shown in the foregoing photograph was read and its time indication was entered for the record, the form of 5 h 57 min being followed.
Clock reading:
2 h 36 min
